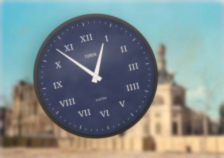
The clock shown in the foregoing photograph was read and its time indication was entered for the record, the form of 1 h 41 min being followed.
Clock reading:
12 h 53 min
